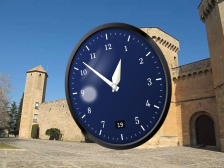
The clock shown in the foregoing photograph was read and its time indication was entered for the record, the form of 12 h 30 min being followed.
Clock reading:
12 h 52 min
